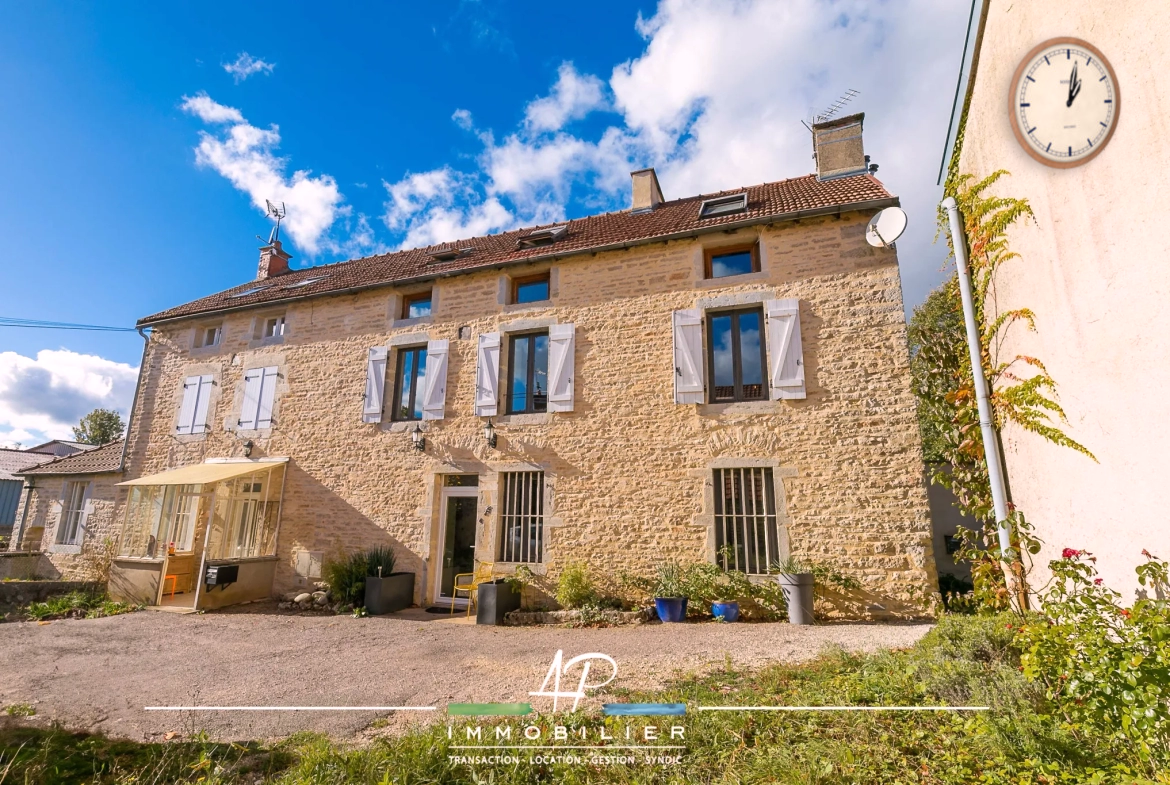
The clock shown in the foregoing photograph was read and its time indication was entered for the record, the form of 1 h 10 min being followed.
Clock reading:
1 h 02 min
